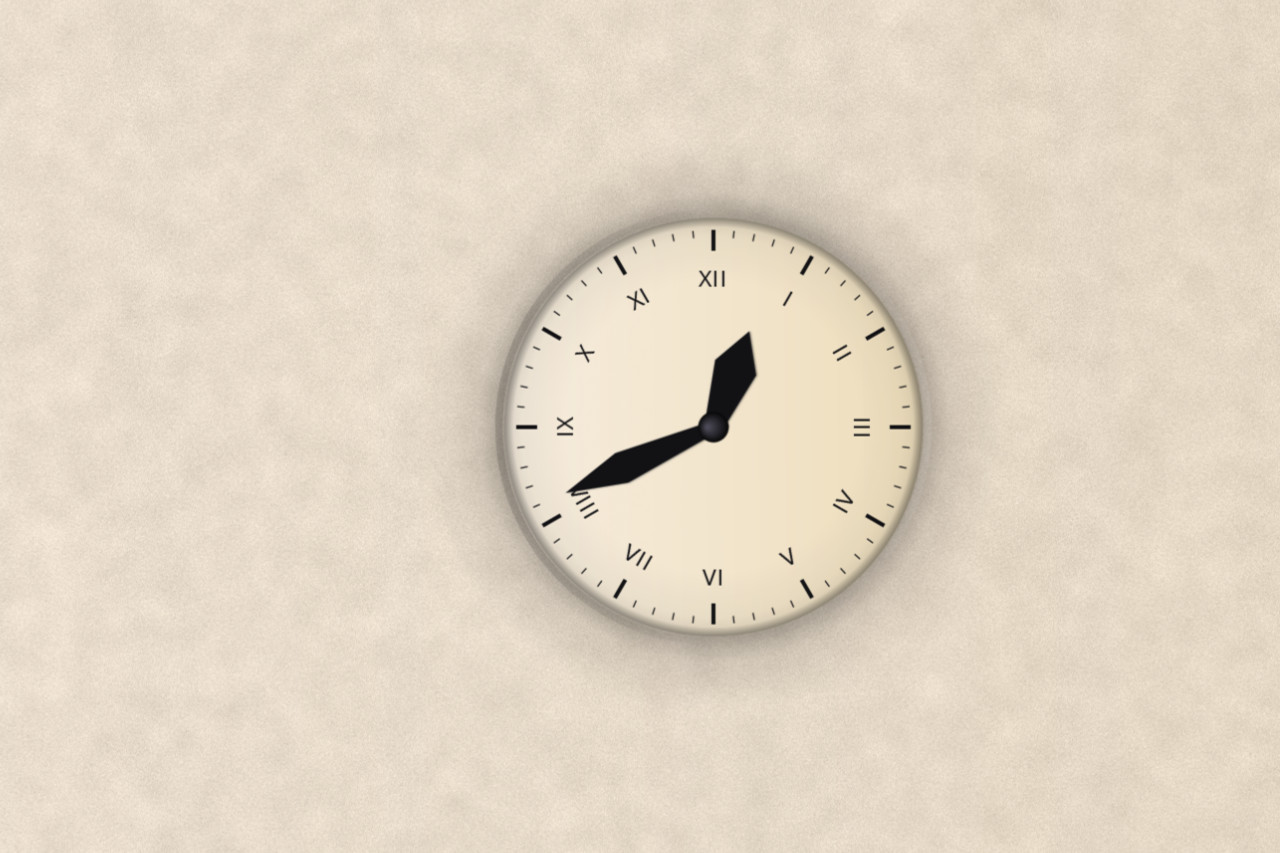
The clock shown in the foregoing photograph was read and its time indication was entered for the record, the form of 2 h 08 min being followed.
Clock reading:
12 h 41 min
